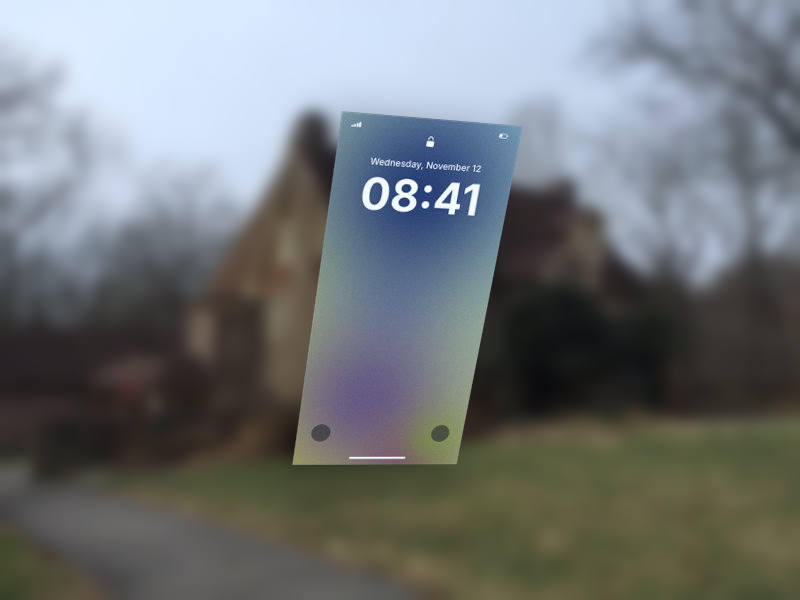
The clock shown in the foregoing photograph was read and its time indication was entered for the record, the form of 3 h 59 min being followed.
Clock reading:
8 h 41 min
